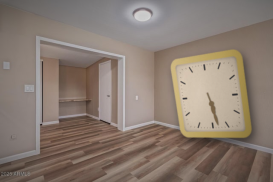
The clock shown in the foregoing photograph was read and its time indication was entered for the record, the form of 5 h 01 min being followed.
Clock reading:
5 h 28 min
